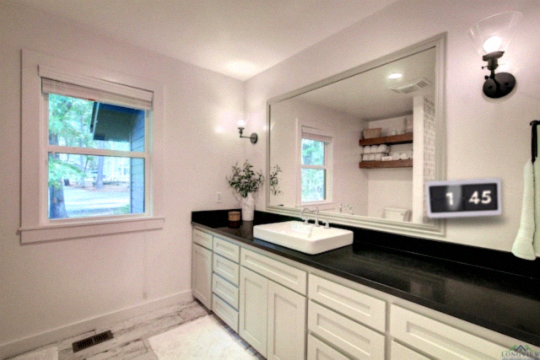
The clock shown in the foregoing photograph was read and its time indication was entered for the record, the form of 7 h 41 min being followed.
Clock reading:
1 h 45 min
